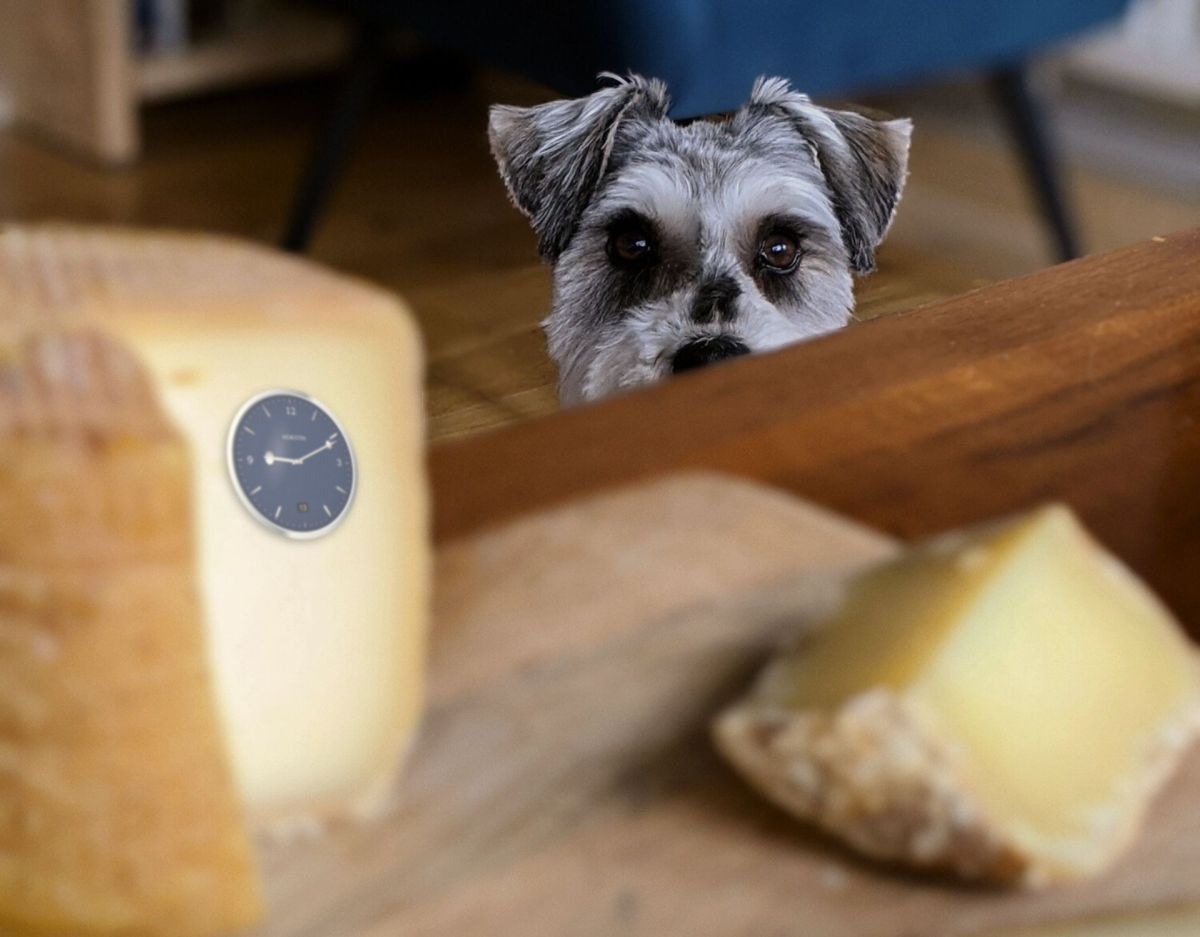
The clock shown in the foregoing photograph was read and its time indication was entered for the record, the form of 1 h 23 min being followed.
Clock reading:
9 h 11 min
